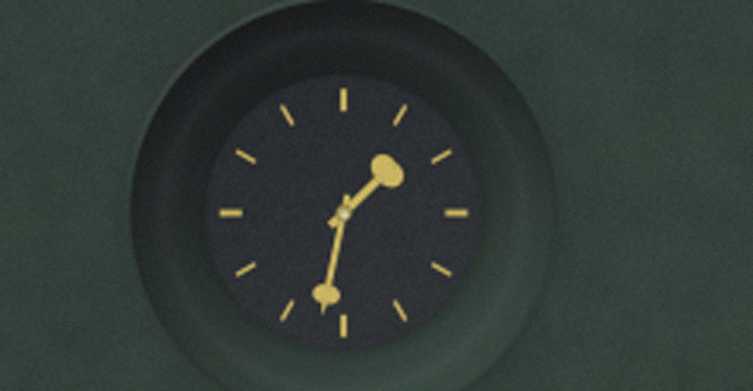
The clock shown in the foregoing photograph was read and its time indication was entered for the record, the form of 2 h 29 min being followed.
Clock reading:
1 h 32 min
